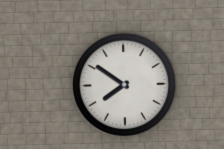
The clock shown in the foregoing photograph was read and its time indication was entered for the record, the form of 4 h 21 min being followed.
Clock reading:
7 h 51 min
